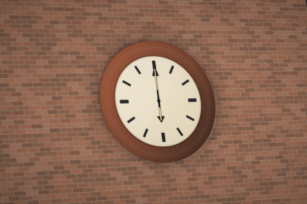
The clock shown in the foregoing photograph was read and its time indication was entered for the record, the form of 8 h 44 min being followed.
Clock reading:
6 h 00 min
